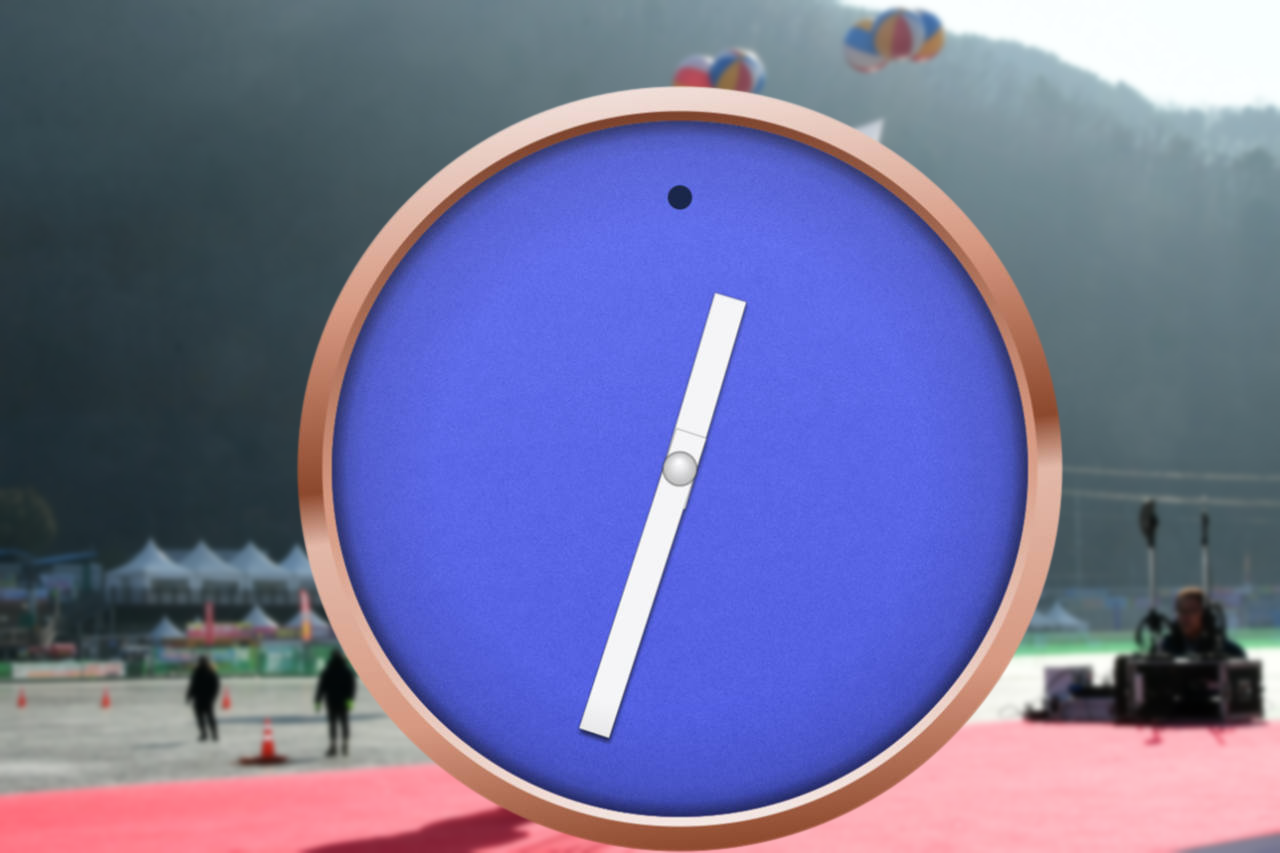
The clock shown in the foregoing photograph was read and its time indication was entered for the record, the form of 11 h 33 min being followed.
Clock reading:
12 h 33 min
